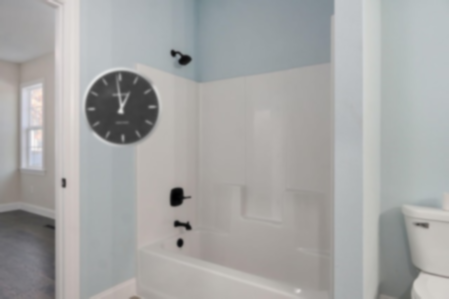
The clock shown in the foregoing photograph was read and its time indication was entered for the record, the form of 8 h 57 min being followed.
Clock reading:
12 h 59 min
